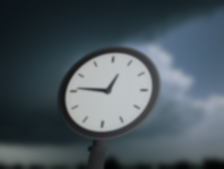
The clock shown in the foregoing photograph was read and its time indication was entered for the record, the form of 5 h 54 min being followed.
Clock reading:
12 h 46 min
